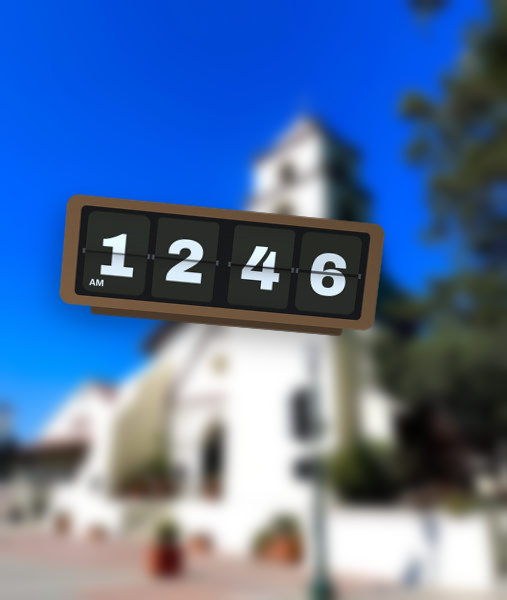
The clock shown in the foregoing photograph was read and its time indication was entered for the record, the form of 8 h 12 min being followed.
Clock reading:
12 h 46 min
